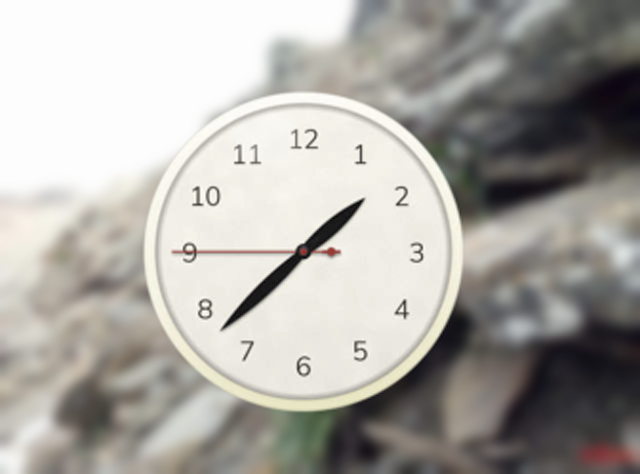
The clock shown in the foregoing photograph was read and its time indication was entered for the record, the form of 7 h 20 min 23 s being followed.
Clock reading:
1 h 37 min 45 s
